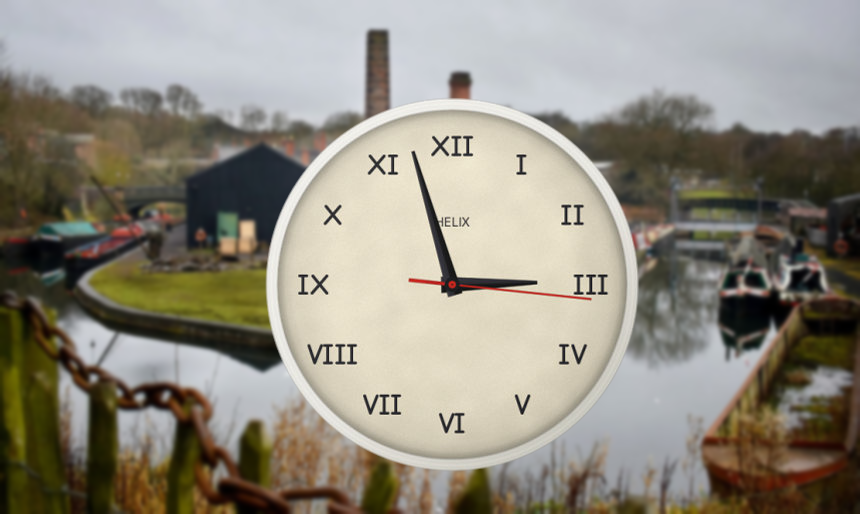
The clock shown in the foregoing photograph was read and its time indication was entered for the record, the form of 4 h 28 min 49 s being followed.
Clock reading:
2 h 57 min 16 s
